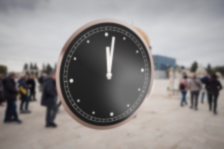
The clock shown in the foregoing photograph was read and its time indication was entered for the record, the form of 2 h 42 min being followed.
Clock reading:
12 h 02 min
